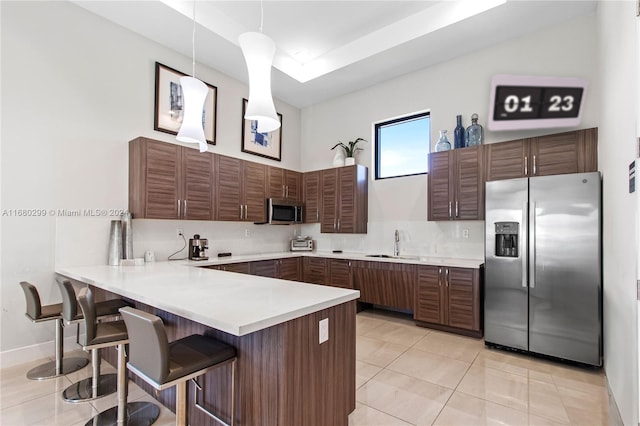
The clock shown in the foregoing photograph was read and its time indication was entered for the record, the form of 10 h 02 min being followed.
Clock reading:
1 h 23 min
